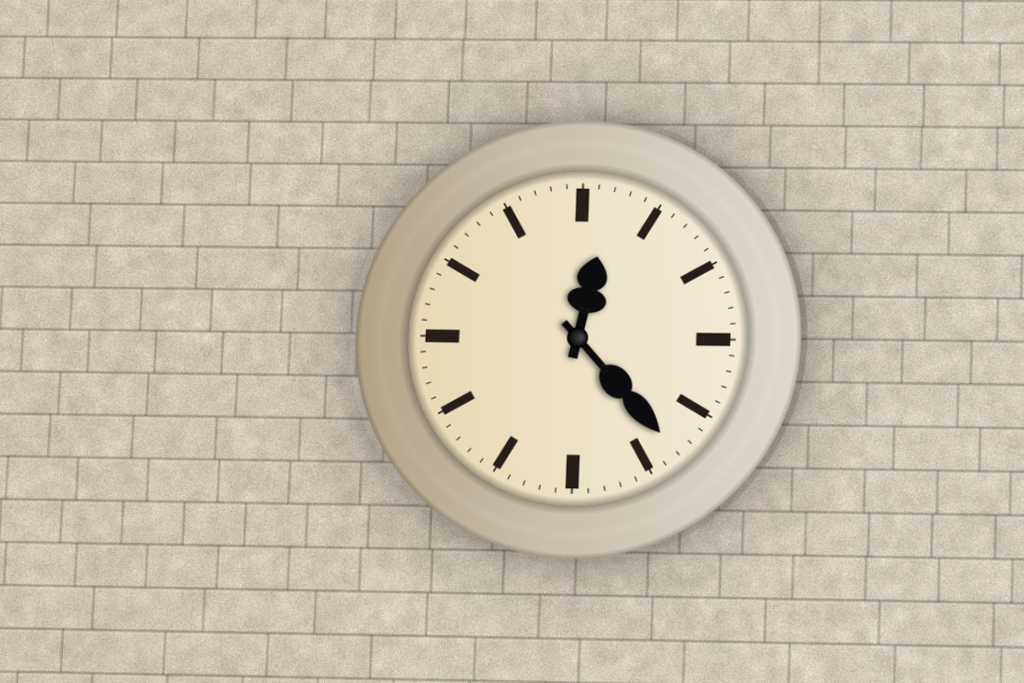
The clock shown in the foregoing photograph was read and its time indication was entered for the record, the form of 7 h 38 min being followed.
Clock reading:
12 h 23 min
